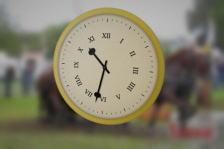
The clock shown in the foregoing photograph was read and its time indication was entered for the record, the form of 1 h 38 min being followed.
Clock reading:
10 h 32 min
